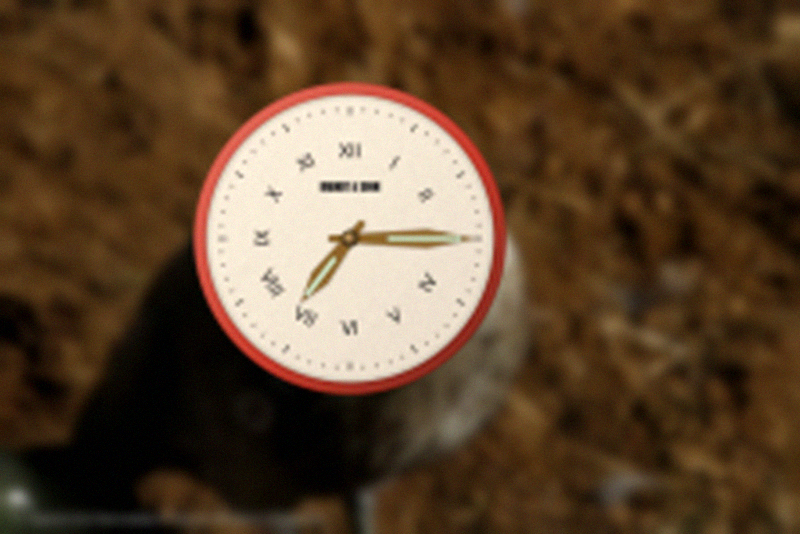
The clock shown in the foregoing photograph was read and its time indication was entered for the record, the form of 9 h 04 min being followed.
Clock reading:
7 h 15 min
